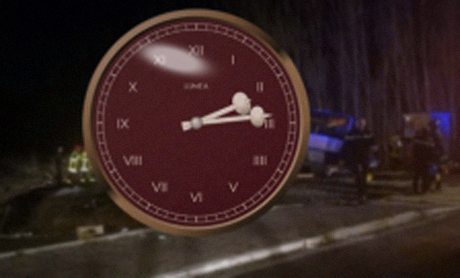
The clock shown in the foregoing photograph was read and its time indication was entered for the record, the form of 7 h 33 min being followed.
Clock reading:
2 h 14 min
